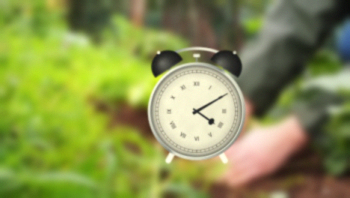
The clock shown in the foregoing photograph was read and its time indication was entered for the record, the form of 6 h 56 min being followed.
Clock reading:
4 h 10 min
